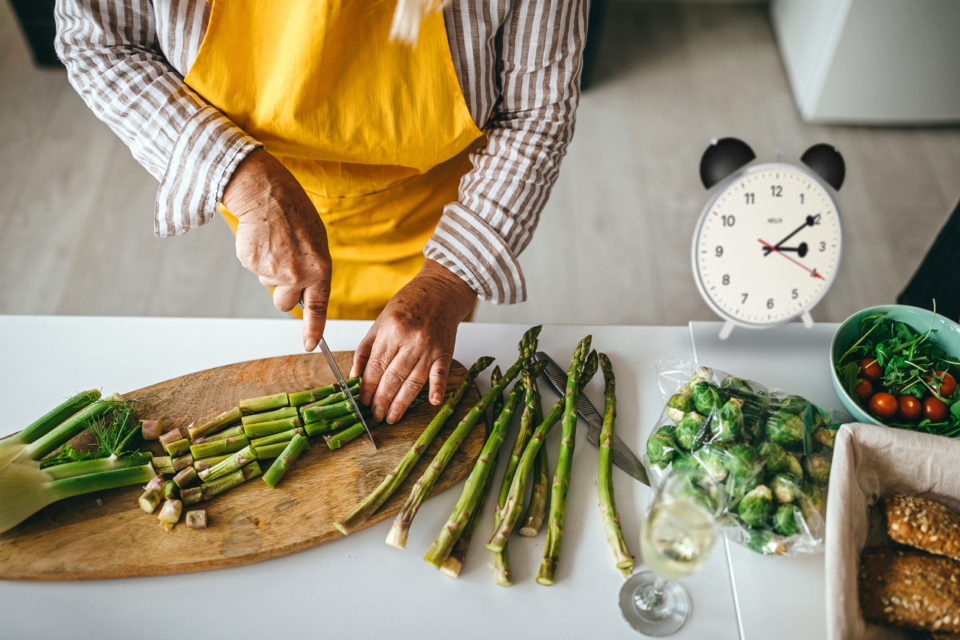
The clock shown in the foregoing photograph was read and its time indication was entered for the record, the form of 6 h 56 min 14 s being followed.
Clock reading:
3 h 09 min 20 s
